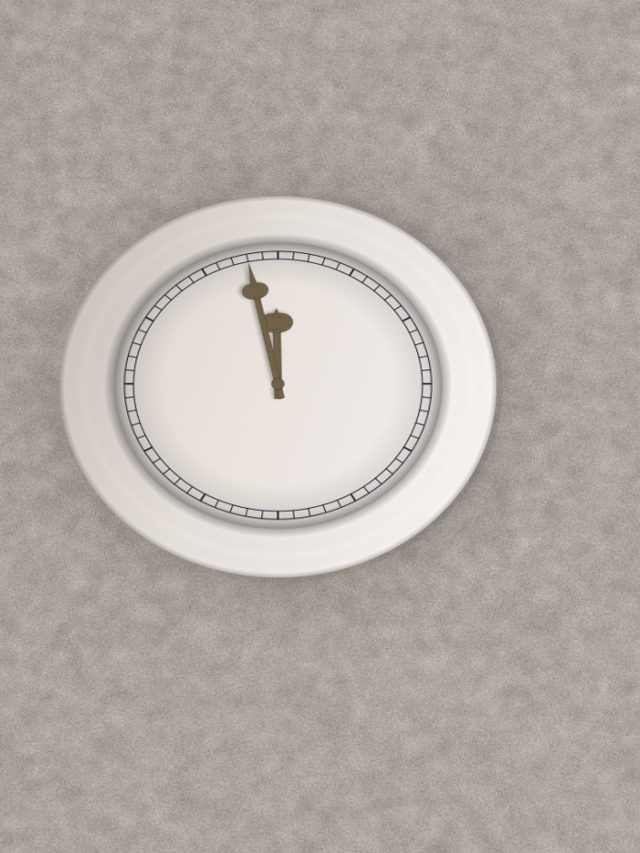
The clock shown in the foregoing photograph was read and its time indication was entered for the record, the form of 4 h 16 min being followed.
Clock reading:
11 h 58 min
